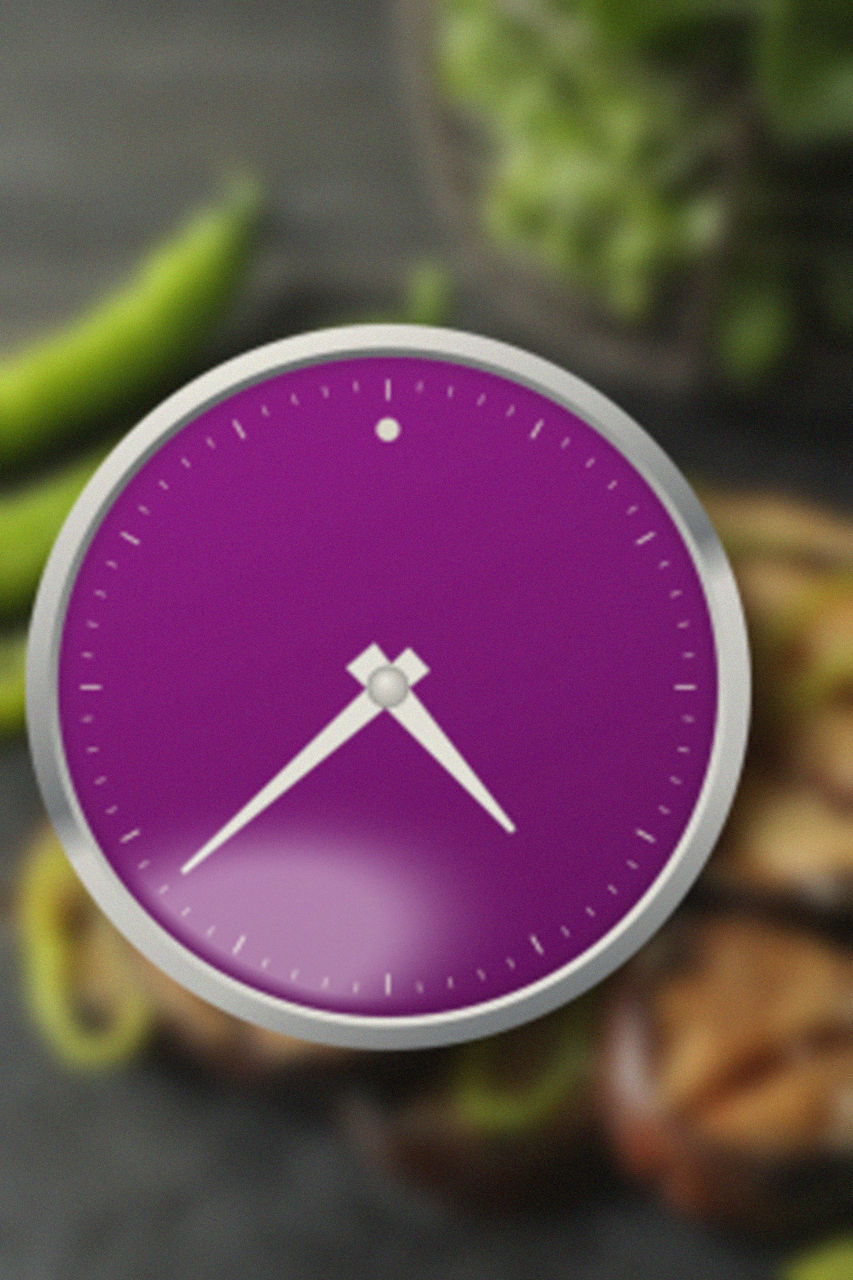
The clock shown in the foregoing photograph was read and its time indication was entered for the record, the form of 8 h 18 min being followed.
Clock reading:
4 h 38 min
